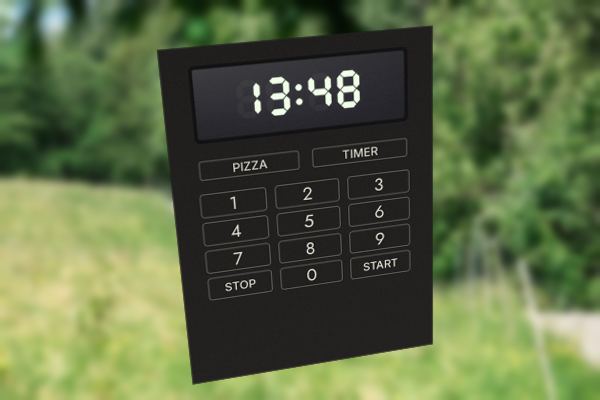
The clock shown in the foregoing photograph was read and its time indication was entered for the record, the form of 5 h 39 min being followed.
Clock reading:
13 h 48 min
